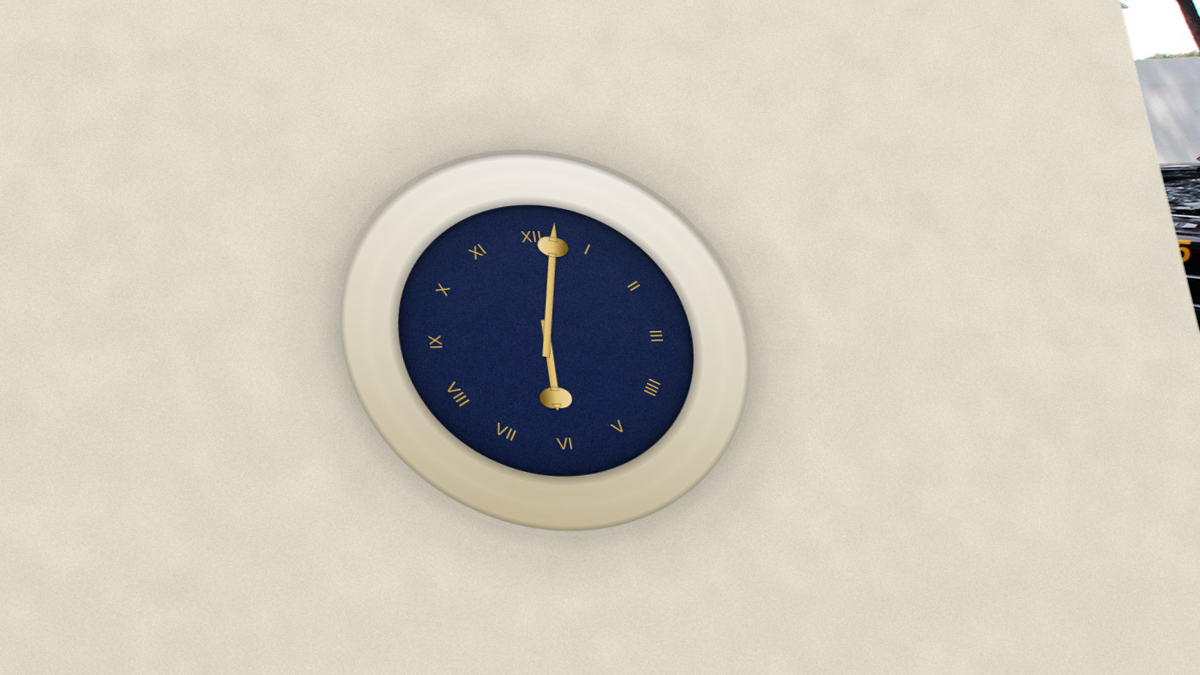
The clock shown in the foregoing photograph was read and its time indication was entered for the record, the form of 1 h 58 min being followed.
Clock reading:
6 h 02 min
